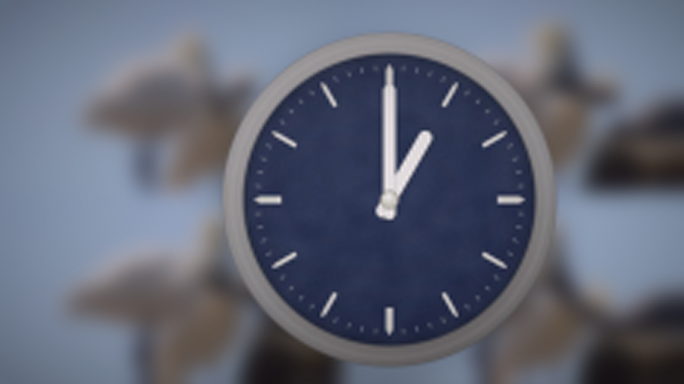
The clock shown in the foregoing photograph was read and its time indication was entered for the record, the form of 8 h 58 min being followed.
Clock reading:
1 h 00 min
